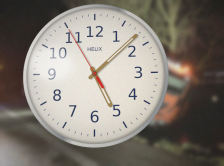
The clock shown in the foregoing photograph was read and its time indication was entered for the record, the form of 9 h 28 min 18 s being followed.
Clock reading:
5 h 07 min 55 s
